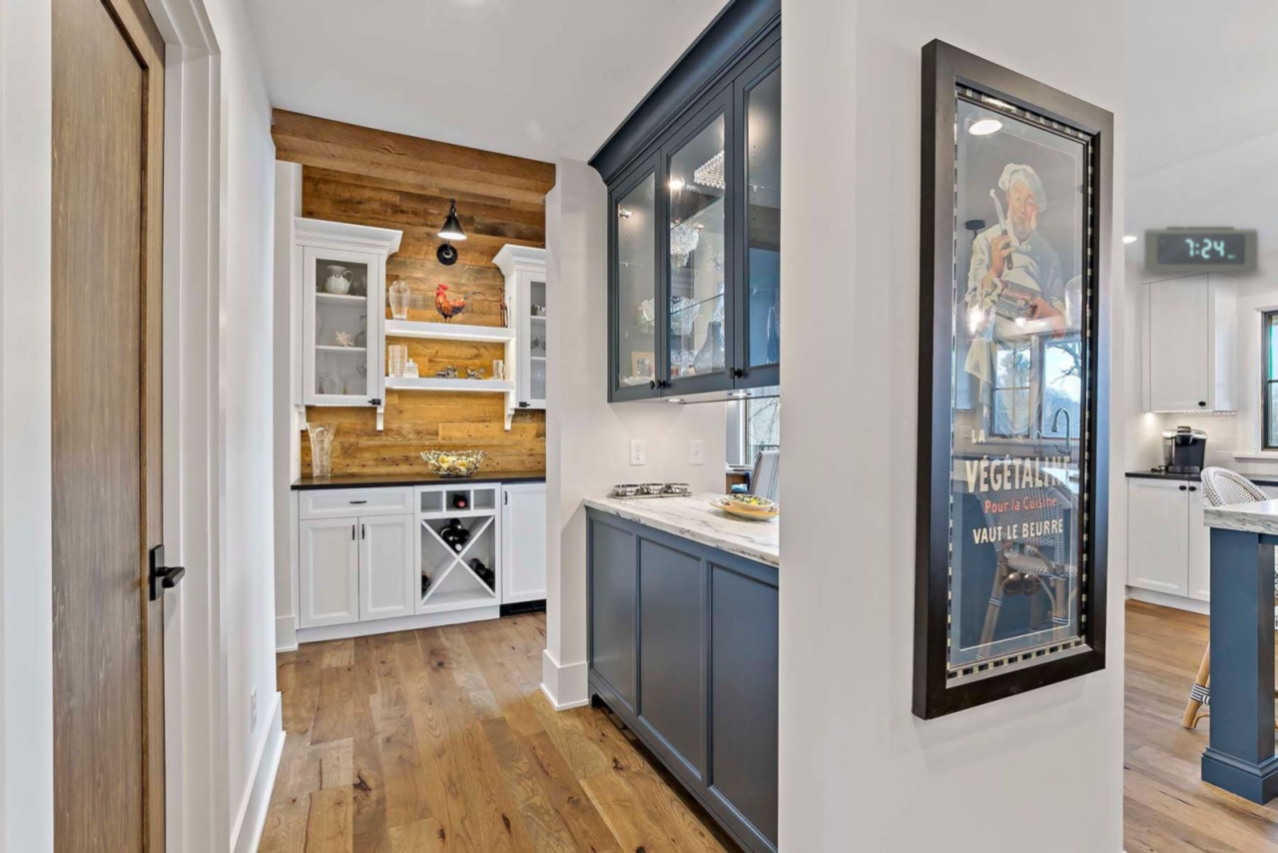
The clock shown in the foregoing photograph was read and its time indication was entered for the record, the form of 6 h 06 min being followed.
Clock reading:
7 h 24 min
